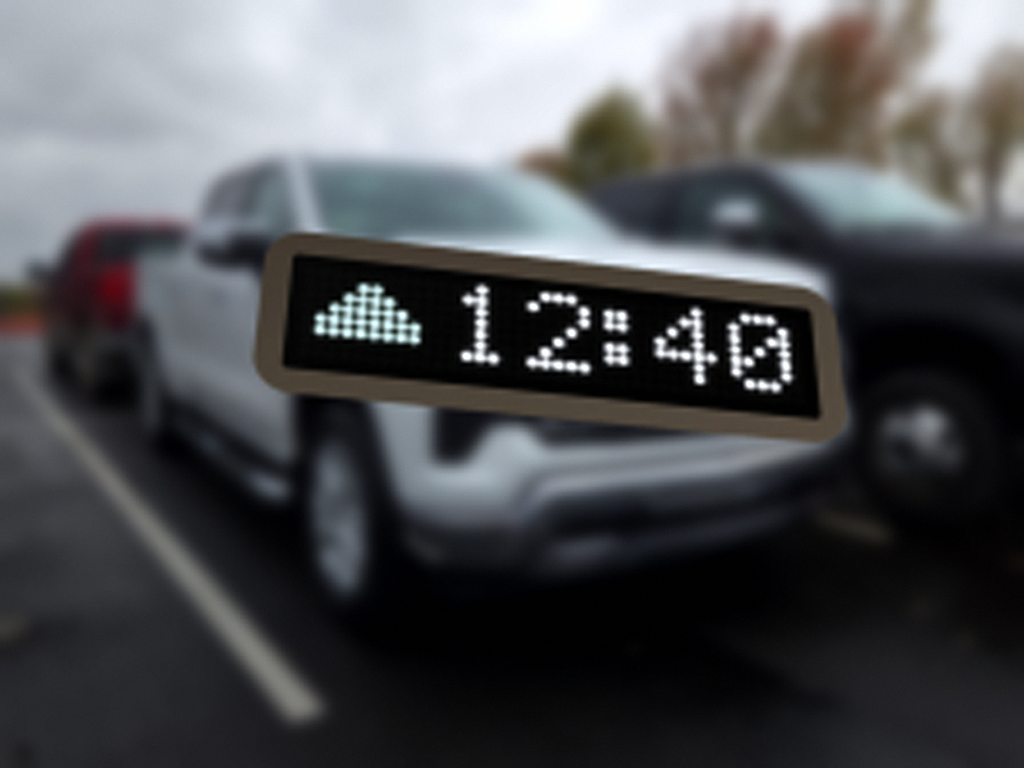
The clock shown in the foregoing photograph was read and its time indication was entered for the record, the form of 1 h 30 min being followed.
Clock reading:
12 h 40 min
